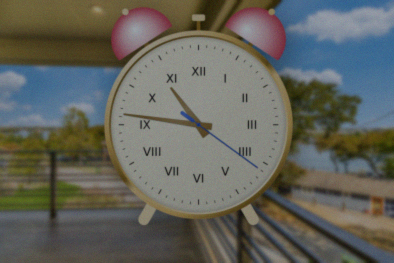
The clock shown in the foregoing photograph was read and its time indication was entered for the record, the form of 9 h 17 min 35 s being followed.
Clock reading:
10 h 46 min 21 s
